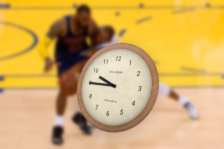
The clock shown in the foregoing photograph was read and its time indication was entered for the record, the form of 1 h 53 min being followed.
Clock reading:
9 h 45 min
